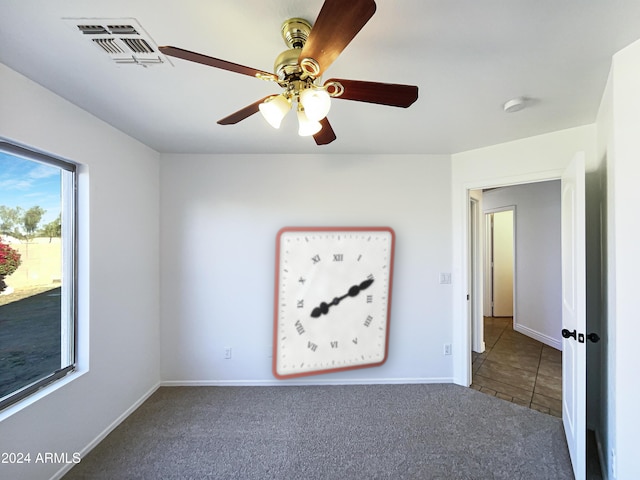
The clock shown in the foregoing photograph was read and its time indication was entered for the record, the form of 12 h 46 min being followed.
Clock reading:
8 h 11 min
